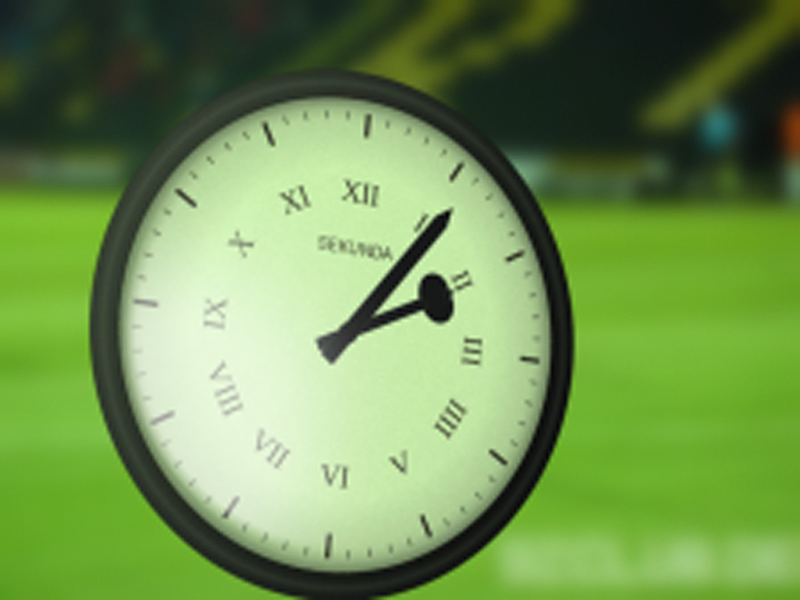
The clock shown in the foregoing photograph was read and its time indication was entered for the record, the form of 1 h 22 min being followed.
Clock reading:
2 h 06 min
